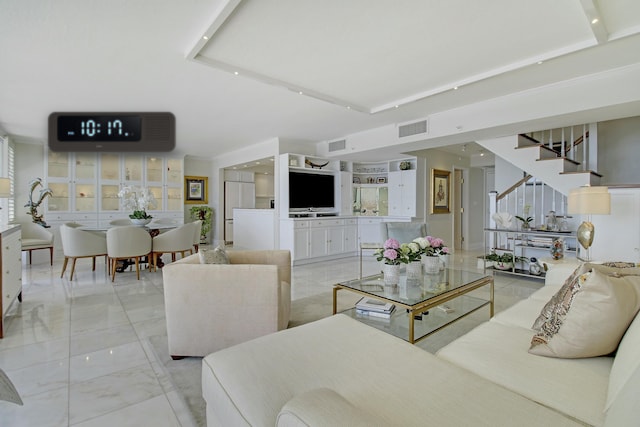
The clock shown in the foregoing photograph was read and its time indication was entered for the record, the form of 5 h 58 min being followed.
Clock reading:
10 h 17 min
